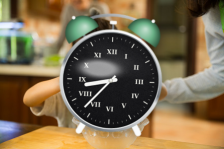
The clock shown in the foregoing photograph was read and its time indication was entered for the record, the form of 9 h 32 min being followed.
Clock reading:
8 h 37 min
